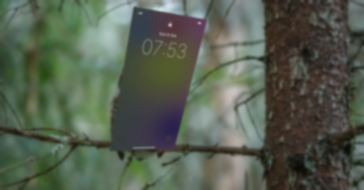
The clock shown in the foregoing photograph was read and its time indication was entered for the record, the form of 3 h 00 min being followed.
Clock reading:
7 h 53 min
